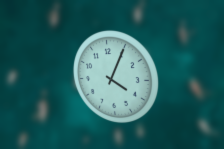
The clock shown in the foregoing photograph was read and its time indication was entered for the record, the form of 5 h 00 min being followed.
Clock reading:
4 h 05 min
